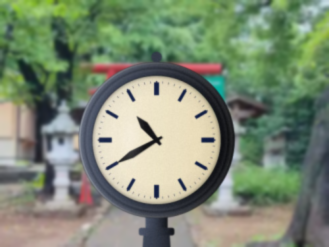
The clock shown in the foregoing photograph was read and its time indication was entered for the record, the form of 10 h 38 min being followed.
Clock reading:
10 h 40 min
